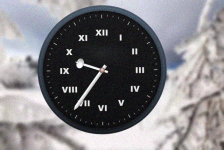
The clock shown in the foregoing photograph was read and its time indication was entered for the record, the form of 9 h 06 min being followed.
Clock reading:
9 h 36 min
